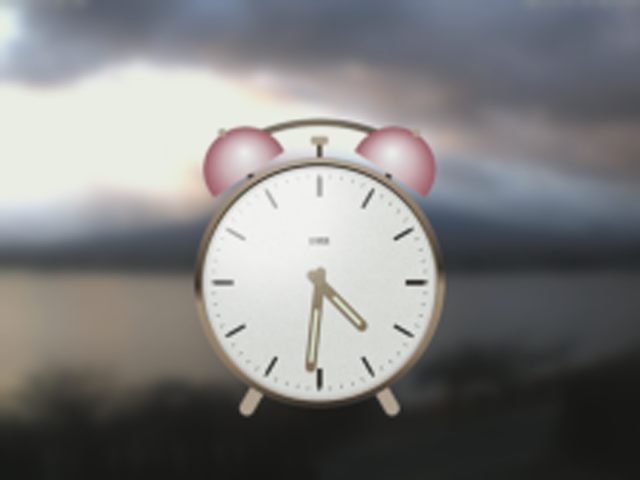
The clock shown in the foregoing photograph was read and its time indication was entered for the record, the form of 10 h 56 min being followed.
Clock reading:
4 h 31 min
